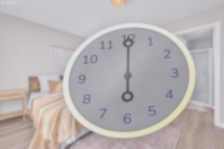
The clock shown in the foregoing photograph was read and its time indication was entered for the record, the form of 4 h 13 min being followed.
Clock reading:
6 h 00 min
